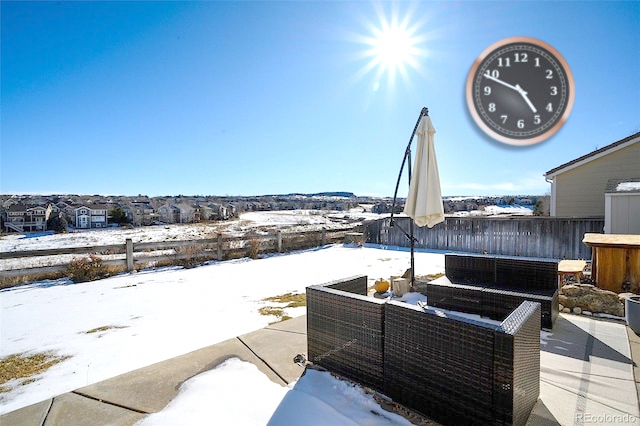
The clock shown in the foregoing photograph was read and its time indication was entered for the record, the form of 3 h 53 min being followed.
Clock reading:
4 h 49 min
